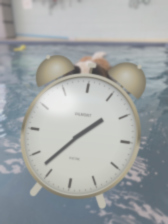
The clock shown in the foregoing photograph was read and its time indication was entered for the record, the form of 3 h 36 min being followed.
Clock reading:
1 h 37 min
